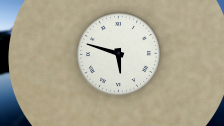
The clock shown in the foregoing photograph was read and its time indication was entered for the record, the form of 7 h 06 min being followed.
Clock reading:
5 h 48 min
